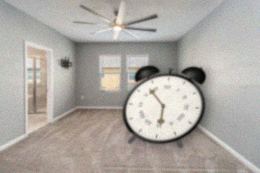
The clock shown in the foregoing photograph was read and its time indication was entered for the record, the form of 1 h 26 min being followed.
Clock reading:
5 h 53 min
